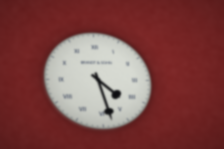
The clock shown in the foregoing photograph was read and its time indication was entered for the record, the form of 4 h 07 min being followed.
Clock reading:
4 h 28 min
